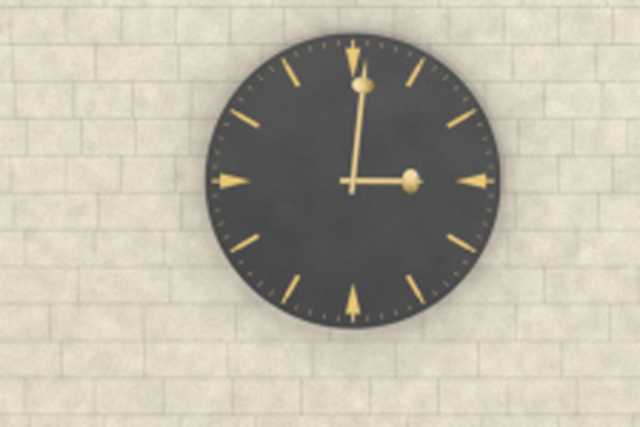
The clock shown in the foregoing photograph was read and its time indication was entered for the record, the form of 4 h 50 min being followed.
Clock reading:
3 h 01 min
